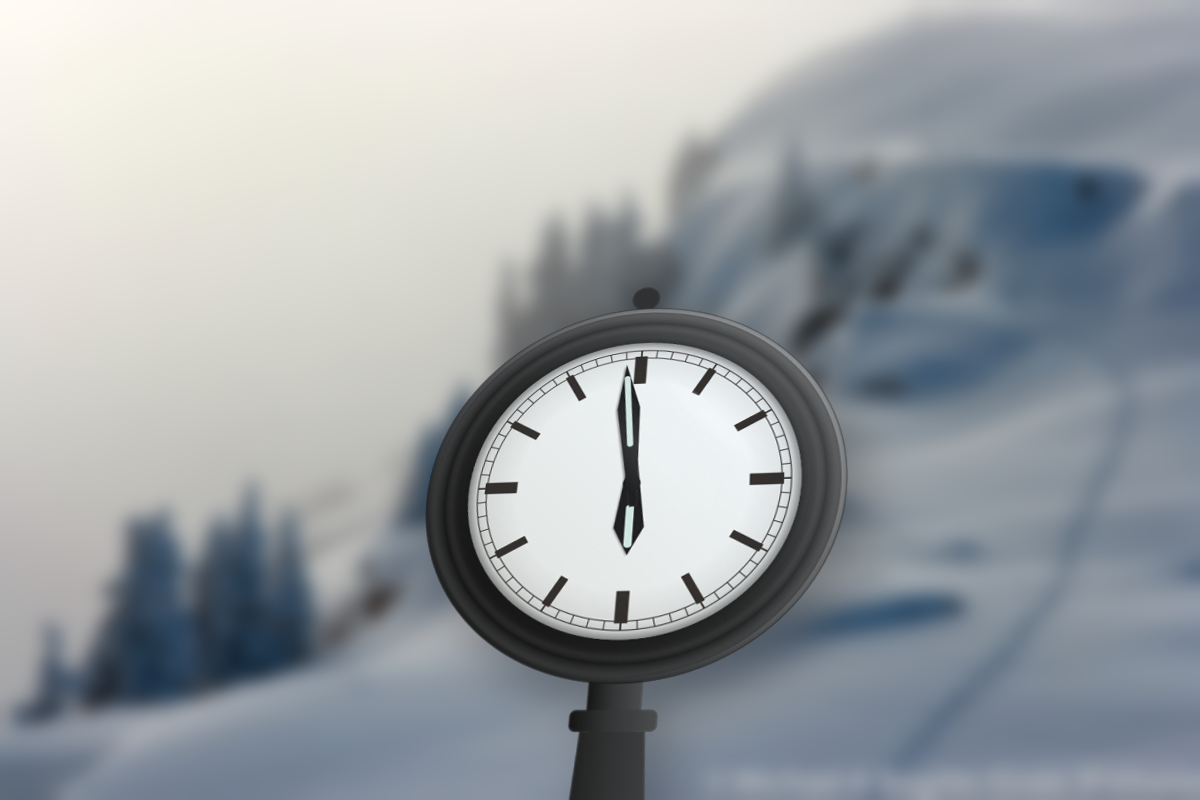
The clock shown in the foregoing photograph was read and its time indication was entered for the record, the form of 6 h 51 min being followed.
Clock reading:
5 h 59 min
